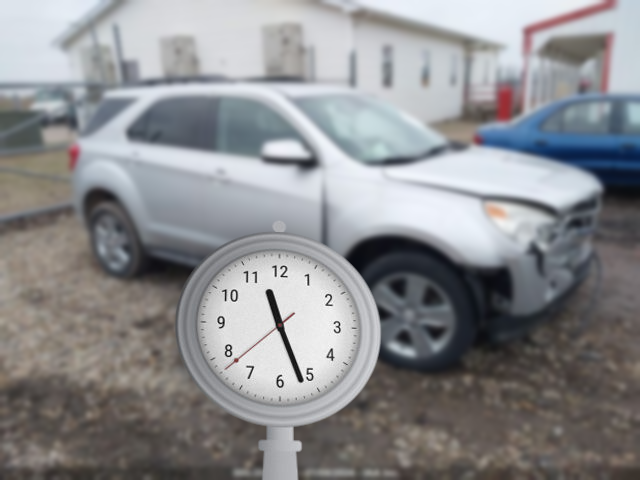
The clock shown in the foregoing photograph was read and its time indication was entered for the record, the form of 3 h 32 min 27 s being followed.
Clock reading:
11 h 26 min 38 s
